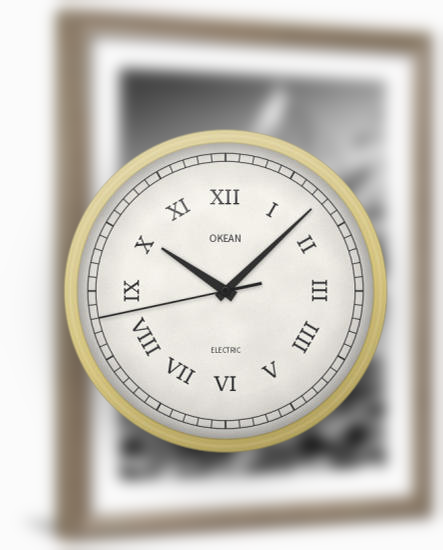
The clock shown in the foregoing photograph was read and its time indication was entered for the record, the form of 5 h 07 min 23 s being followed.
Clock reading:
10 h 07 min 43 s
